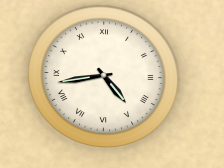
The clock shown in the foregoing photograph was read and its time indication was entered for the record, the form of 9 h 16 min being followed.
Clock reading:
4 h 43 min
